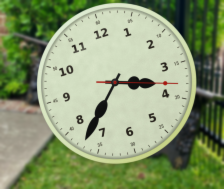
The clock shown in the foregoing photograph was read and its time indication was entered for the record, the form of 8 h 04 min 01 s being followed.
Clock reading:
3 h 37 min 18 s
